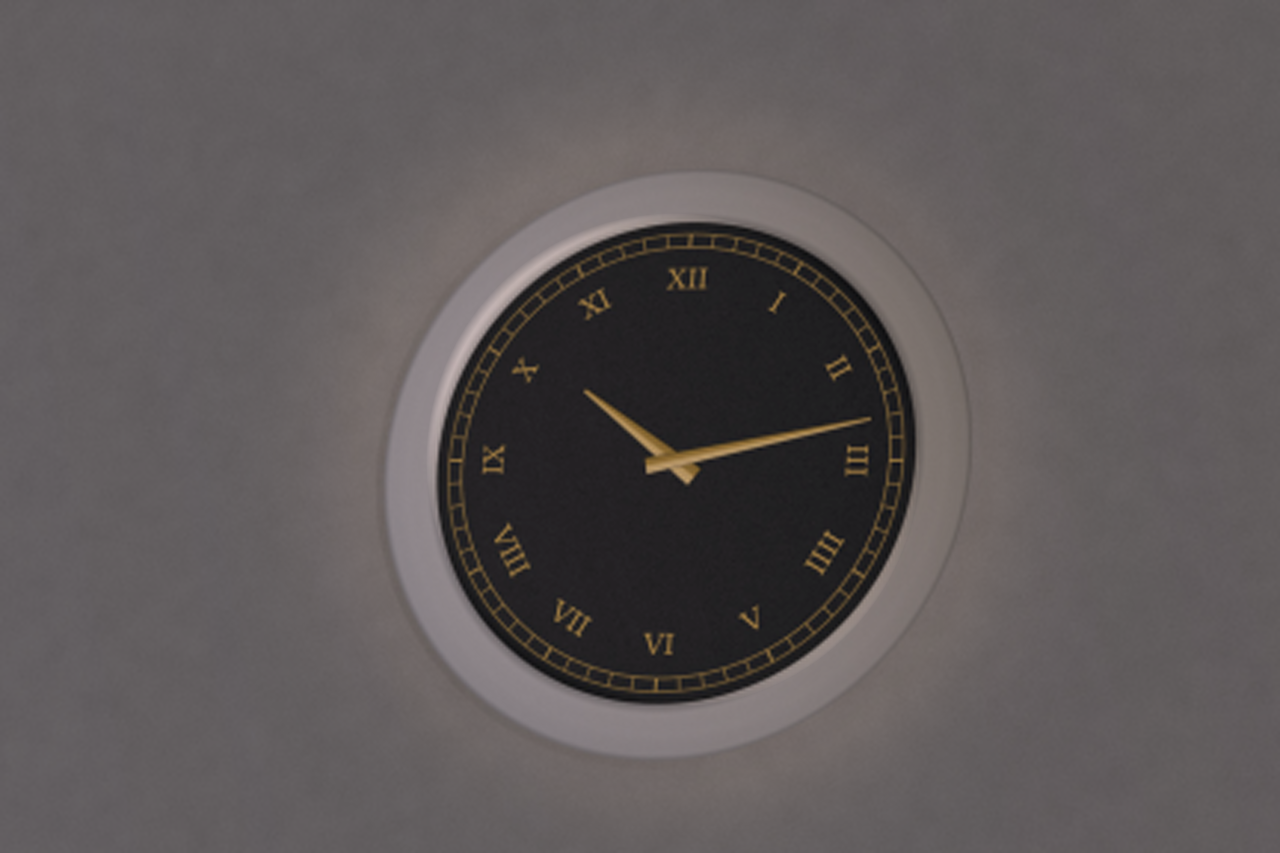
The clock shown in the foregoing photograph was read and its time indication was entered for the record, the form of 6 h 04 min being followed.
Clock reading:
10 h 13 min
